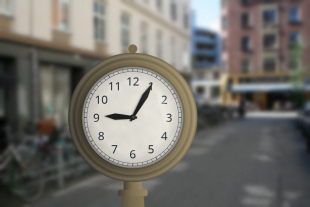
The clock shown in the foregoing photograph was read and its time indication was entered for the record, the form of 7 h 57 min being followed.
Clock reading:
9 h 05 min
